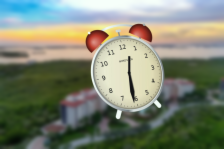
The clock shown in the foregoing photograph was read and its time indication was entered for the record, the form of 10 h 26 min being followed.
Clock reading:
12 h 31 min
